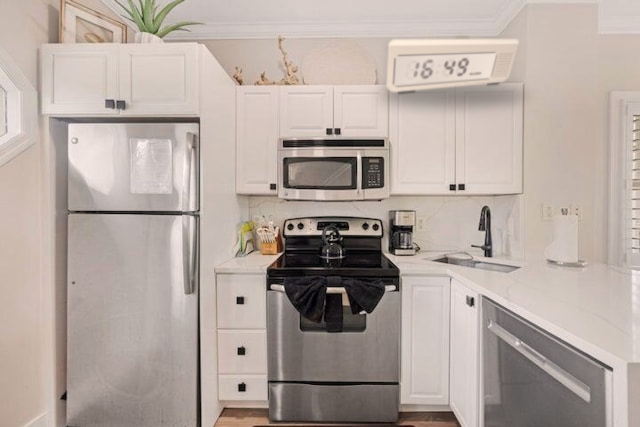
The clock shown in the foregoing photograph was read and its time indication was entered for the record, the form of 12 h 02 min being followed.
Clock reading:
16 h 49 min
